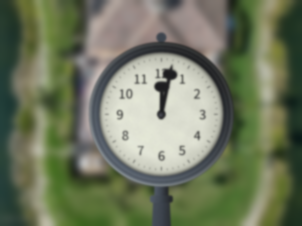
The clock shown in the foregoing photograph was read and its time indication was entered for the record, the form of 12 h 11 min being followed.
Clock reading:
12 h 02 min
